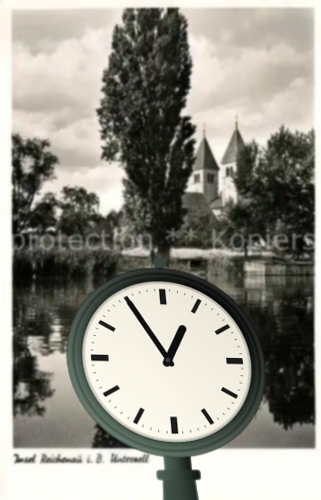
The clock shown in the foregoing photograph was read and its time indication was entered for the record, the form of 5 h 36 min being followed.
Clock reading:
12 h 55 min
